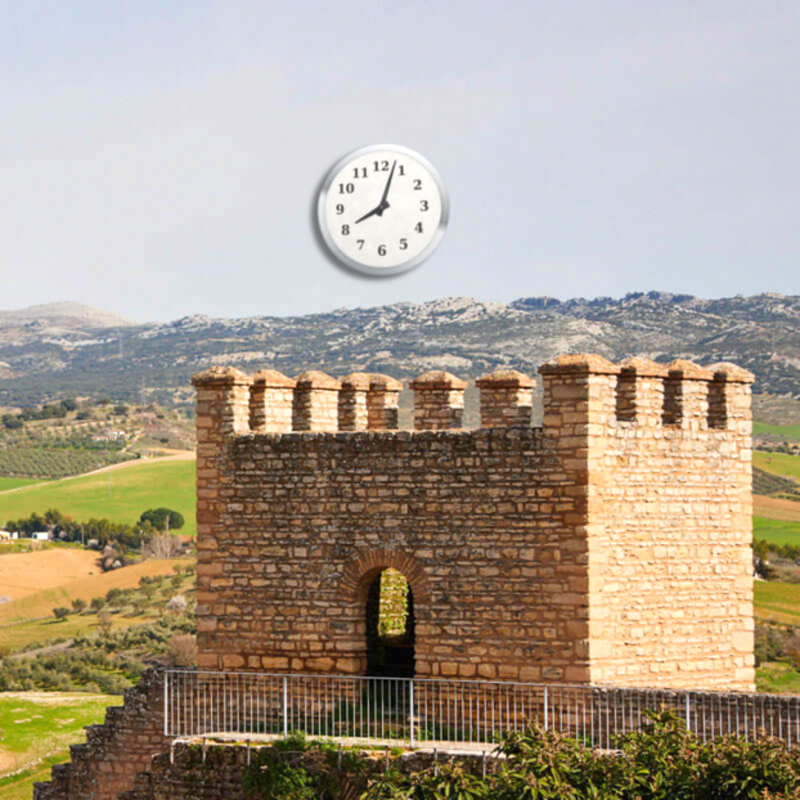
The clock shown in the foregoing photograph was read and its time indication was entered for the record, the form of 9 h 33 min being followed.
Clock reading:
8 h 03 min
